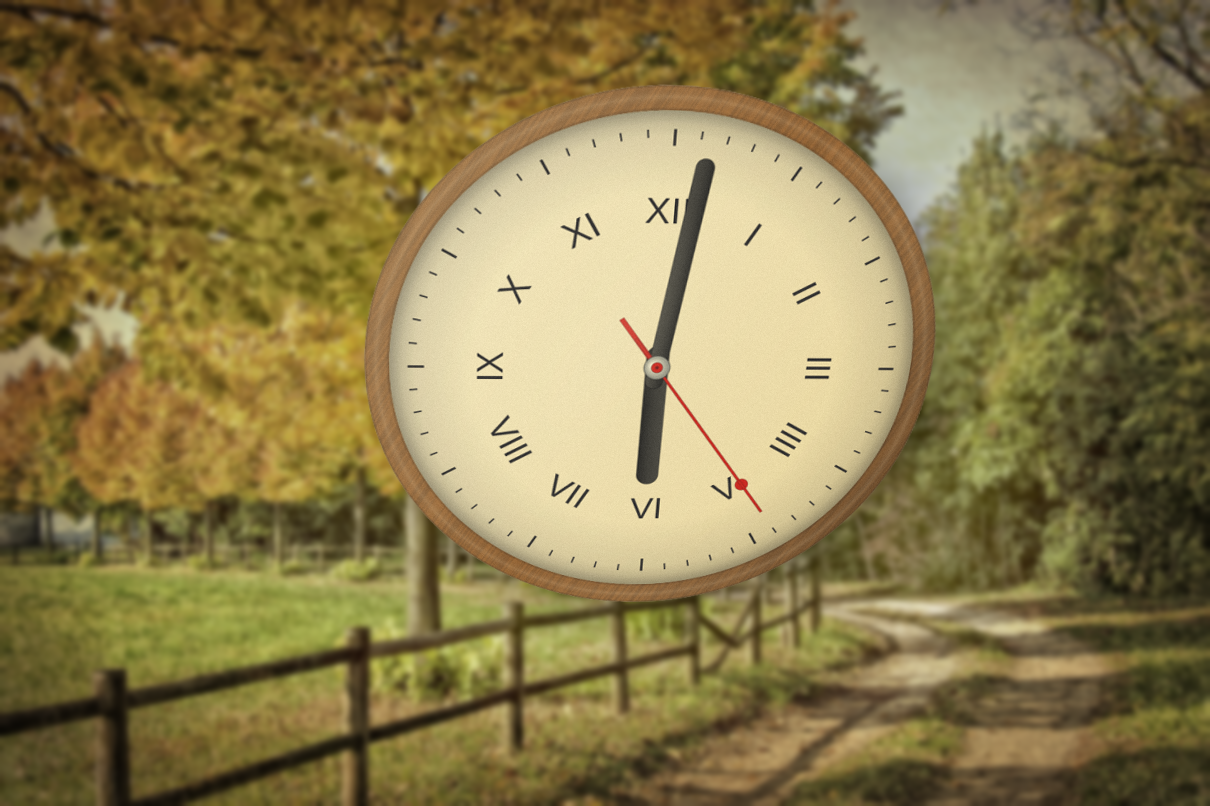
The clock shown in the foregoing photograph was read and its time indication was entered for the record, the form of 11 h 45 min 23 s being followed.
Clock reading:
6 h 01 min 24 s
